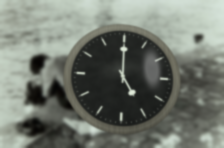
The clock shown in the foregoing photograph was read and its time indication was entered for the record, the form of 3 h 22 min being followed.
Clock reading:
5 h 00 min
